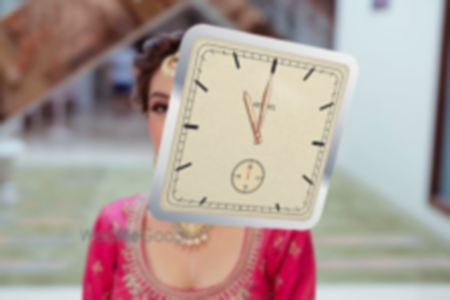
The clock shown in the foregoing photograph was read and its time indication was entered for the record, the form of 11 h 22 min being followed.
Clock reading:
11 h 00 min
